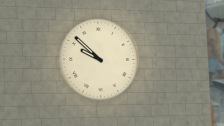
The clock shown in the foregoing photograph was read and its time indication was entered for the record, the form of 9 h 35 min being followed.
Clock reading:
9 h 52 min
